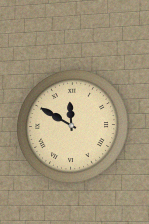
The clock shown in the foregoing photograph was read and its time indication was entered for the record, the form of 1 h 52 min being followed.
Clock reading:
11 h 50 min
